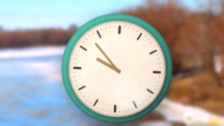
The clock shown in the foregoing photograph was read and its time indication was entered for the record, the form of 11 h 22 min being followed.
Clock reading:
9 h 53 min
